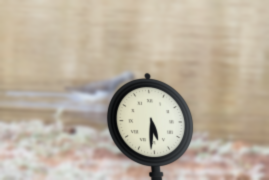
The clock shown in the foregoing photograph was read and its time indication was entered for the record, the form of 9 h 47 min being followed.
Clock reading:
5 h 31 min
